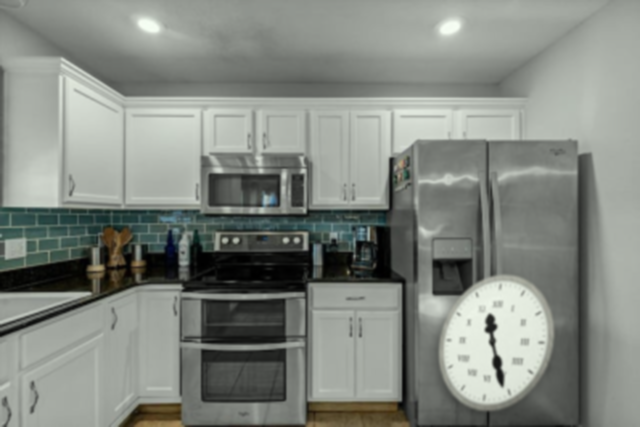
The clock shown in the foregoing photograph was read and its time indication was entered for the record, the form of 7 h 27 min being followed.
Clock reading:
11 h 26 min
